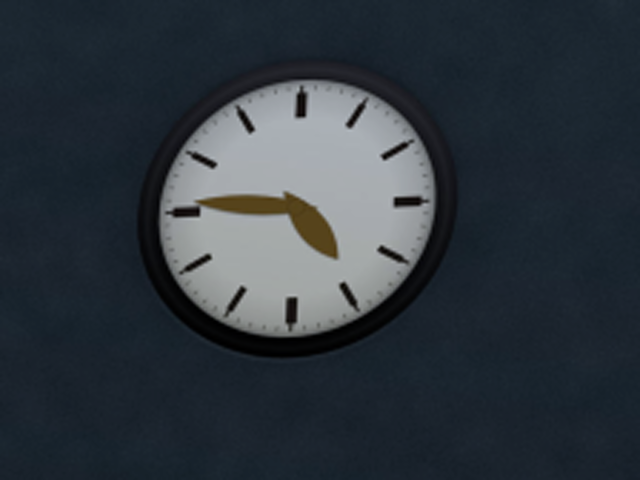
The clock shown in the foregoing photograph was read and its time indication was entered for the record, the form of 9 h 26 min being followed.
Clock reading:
4 h 46 min
